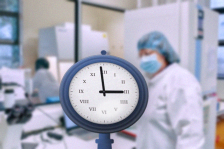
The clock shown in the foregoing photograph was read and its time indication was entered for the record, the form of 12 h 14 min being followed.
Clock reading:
2 h 59 min
